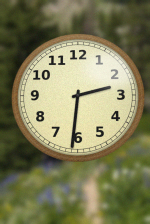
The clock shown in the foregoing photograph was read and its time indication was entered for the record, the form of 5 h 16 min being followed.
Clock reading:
2 h 31 min
